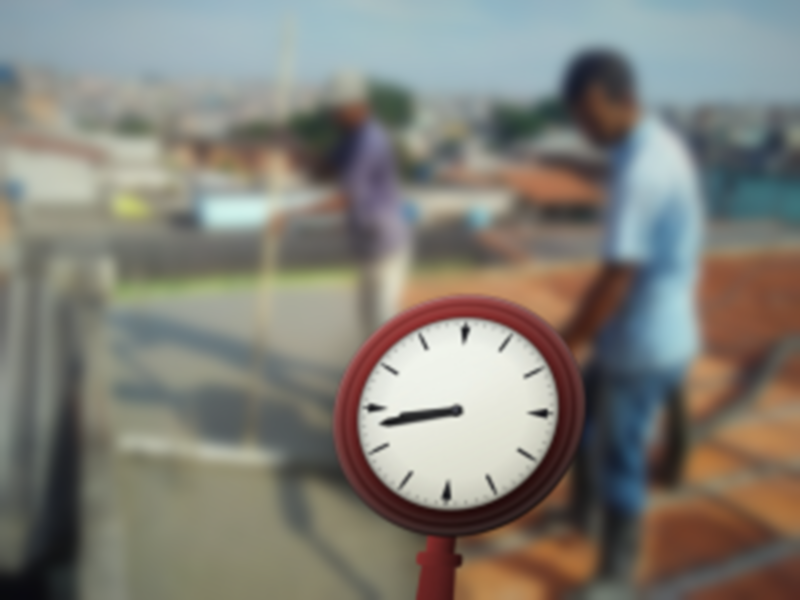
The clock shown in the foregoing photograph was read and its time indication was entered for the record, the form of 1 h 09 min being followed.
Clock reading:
8 h 43 min
